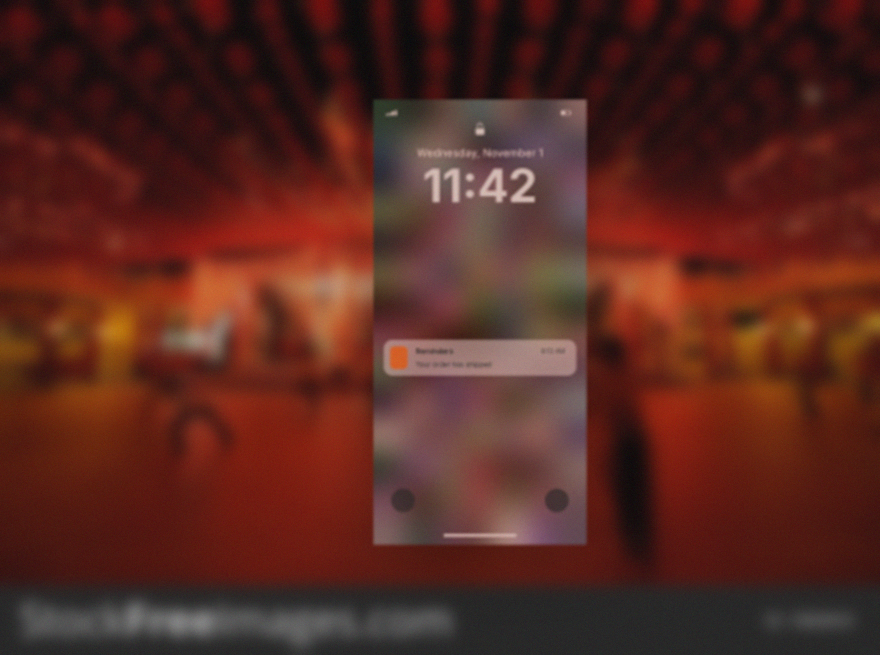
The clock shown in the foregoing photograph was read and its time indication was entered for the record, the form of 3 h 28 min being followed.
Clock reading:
11 h 42 min
